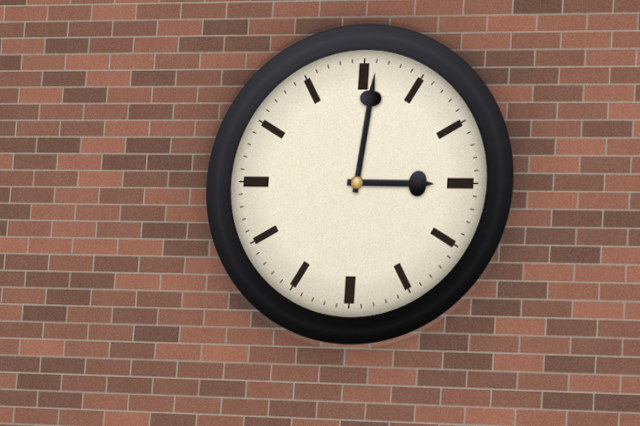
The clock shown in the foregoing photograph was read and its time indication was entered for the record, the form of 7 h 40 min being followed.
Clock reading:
3 h 01 min
